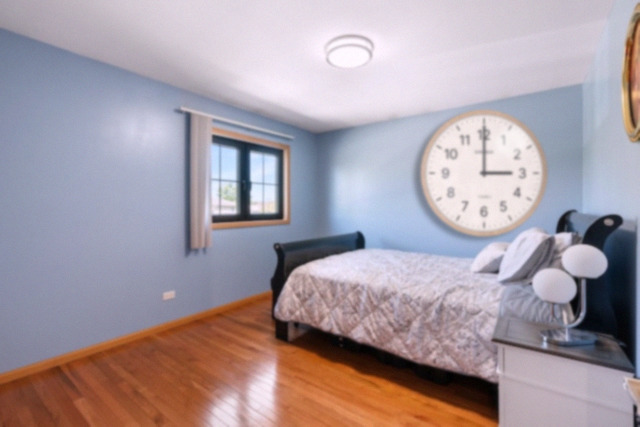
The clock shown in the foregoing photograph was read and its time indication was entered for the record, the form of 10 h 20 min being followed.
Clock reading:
3 h 00 min
